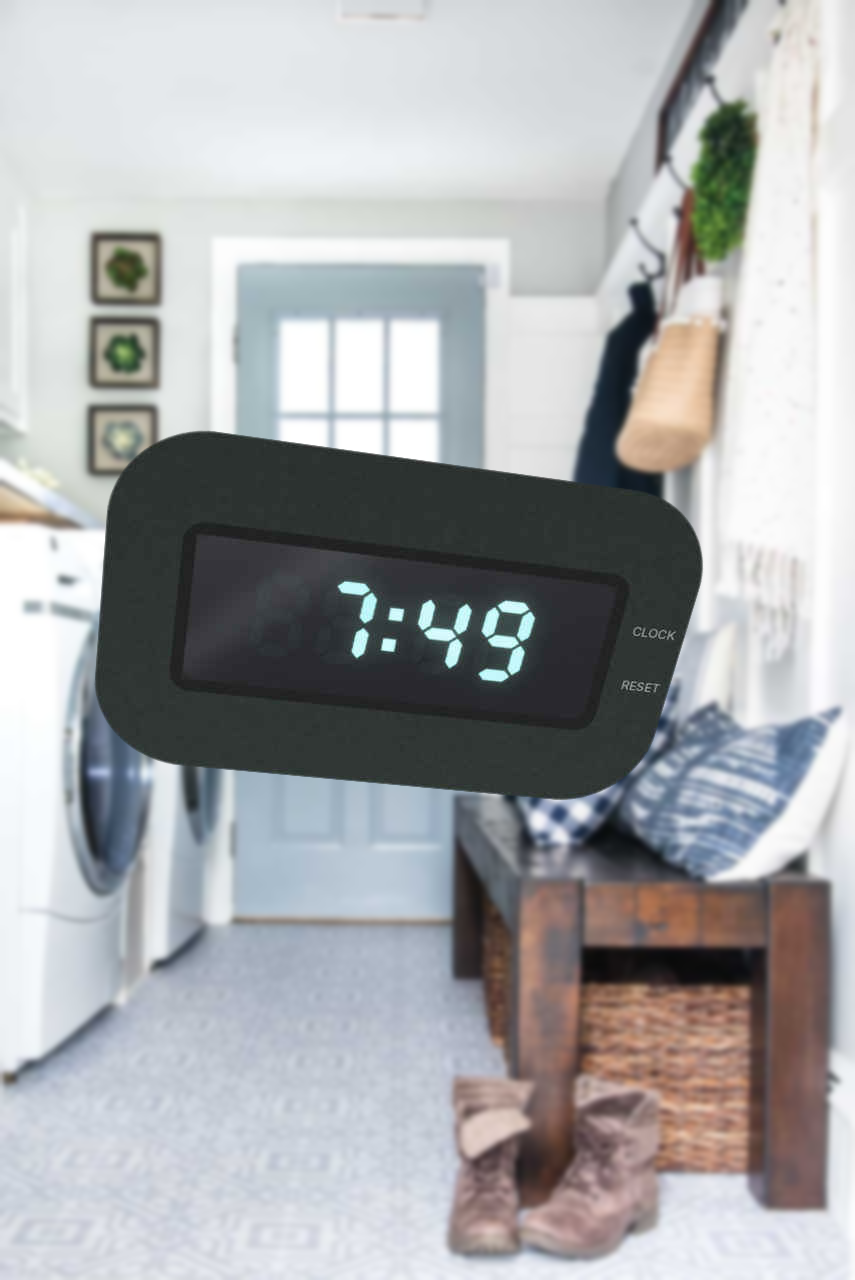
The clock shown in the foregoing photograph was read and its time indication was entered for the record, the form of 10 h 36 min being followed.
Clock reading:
7 h 49 min
